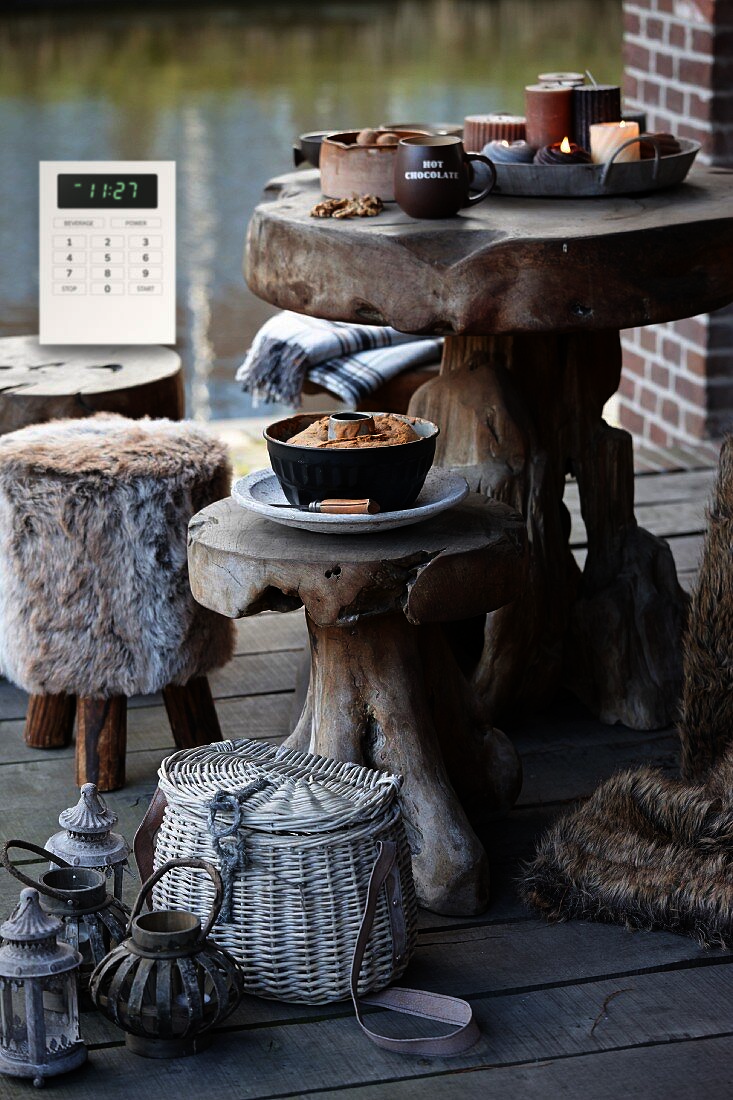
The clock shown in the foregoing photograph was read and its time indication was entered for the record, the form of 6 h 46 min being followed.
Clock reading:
11 h 27 min
